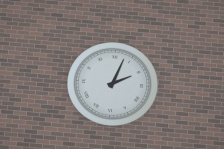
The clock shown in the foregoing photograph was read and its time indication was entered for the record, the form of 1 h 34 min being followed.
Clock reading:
2 h 03 min
